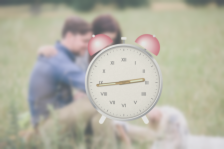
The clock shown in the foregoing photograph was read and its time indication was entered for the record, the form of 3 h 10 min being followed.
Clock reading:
2 h 44 min
